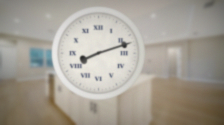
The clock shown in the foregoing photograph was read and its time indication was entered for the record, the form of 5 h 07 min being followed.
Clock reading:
8 h 12 min
